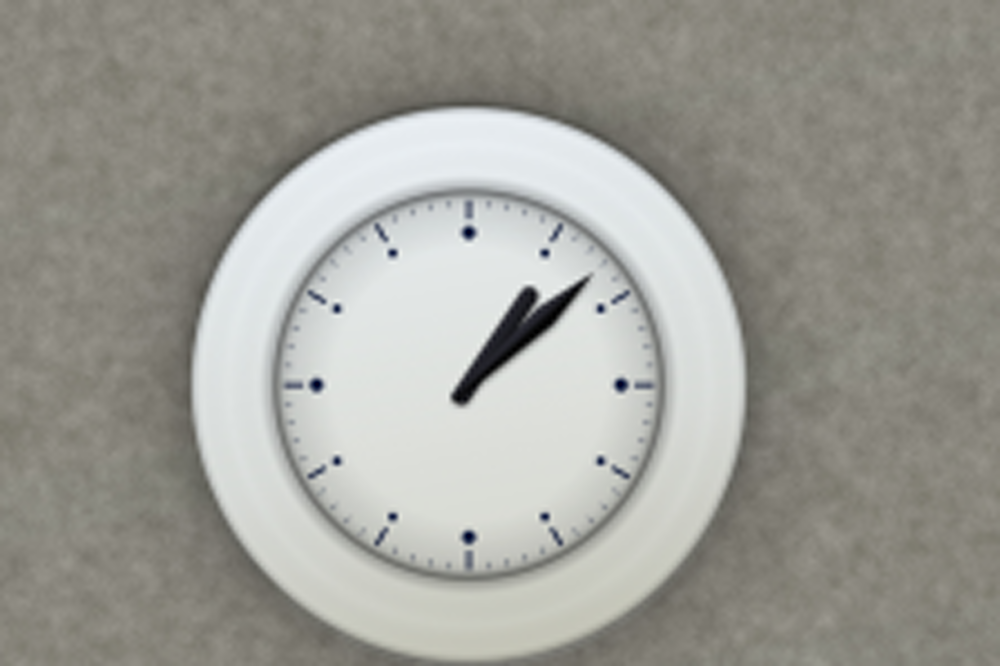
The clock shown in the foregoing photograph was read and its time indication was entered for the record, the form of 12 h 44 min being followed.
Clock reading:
1 h 08 min
